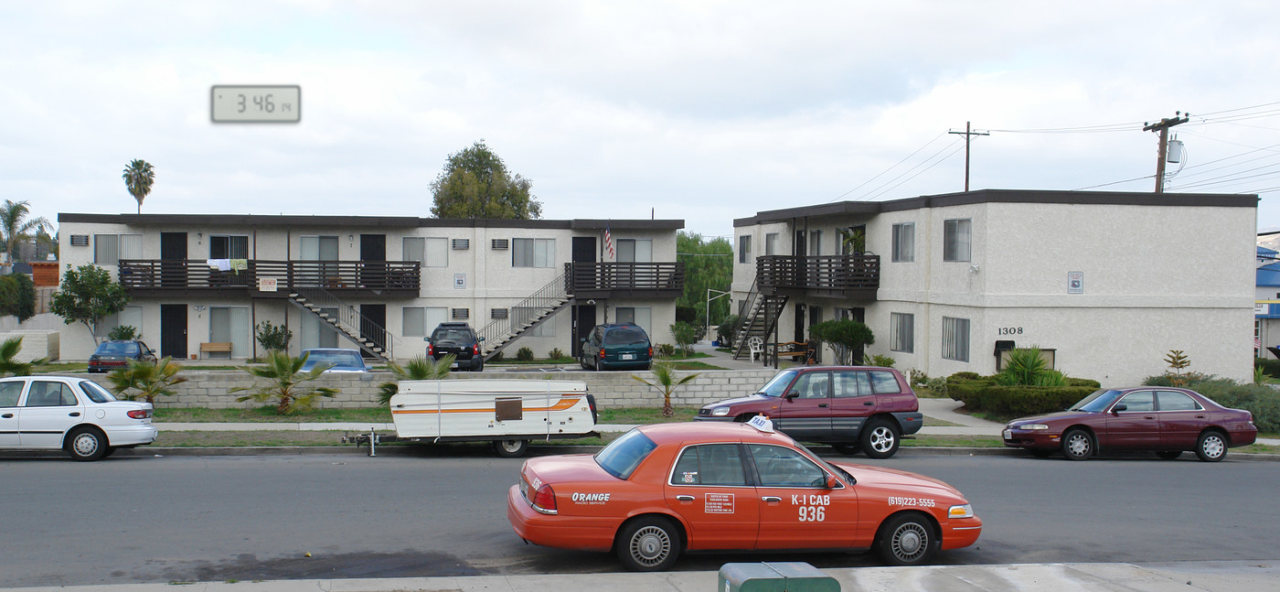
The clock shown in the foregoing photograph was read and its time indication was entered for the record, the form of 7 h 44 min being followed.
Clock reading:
3 h 46 min
